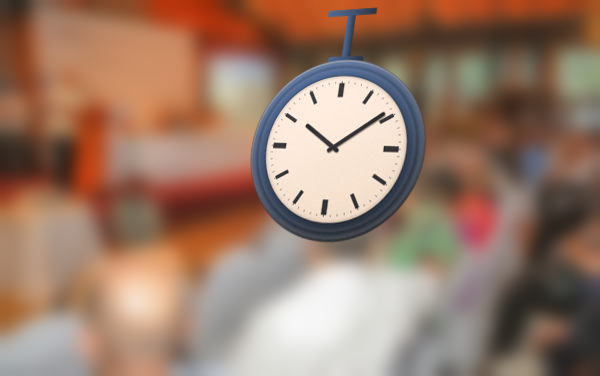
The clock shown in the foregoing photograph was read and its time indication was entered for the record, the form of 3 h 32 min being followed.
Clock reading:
10 h 09 min
